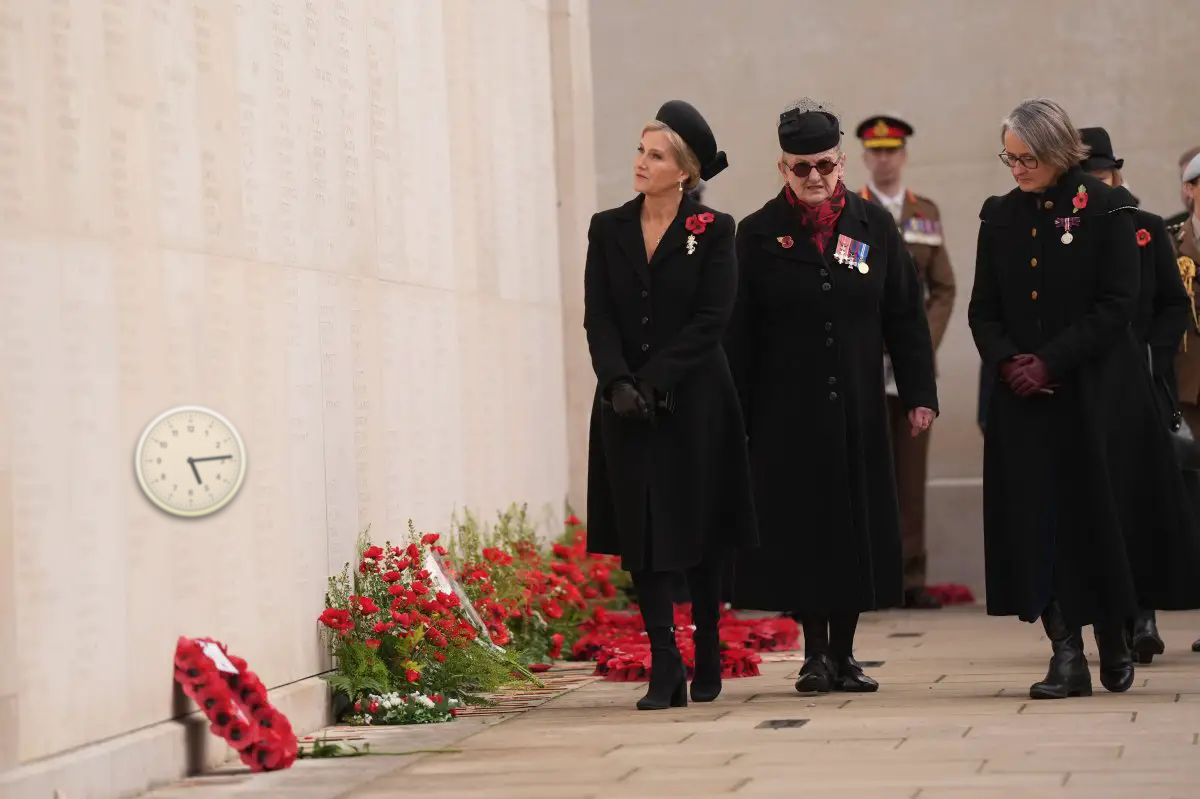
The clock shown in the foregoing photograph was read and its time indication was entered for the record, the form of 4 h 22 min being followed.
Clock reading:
5 h 14 min
